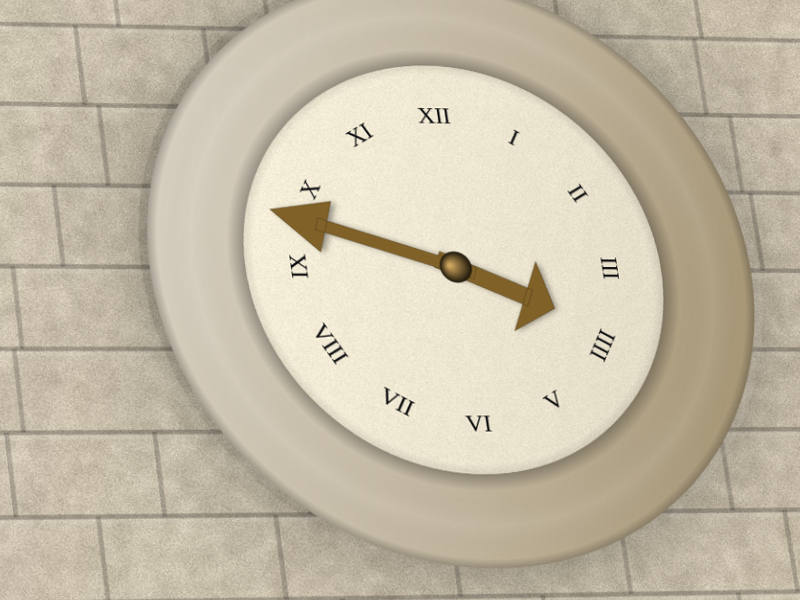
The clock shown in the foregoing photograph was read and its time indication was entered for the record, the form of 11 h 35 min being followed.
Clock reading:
3 h 48 min
